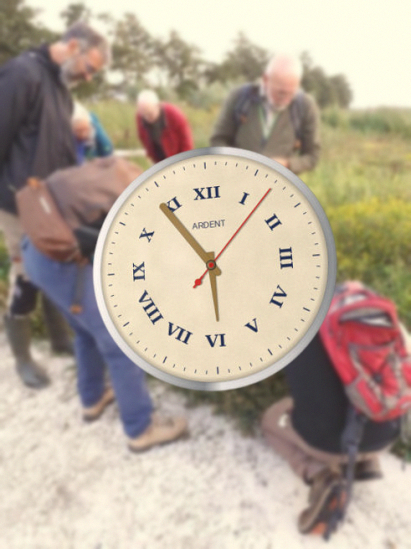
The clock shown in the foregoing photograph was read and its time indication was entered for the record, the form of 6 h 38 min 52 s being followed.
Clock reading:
5 h 54 min 07 s
